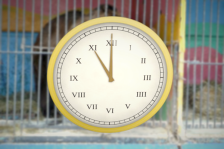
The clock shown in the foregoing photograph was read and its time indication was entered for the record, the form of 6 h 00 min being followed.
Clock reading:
11 h 00 min
